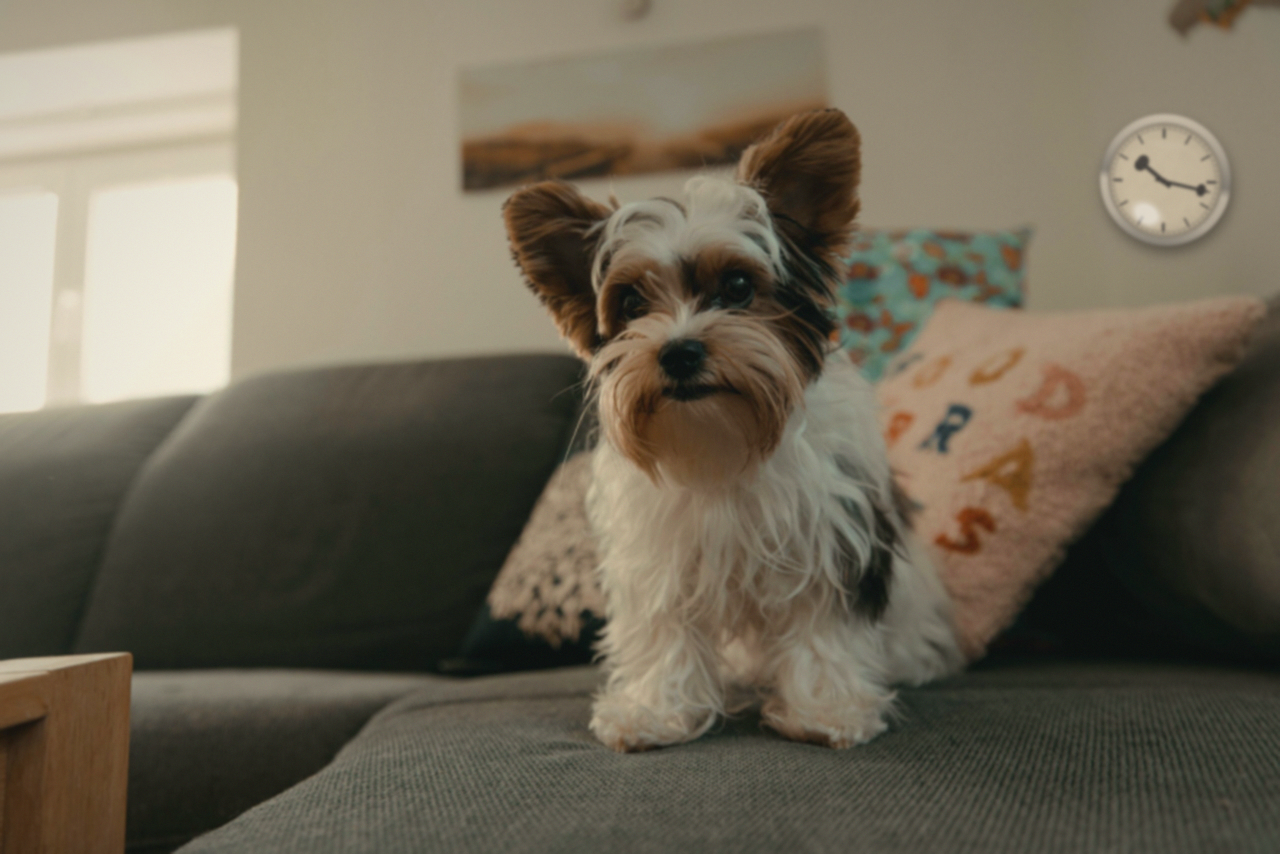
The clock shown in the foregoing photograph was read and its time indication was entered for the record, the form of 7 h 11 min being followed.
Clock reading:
10 h 17 min
